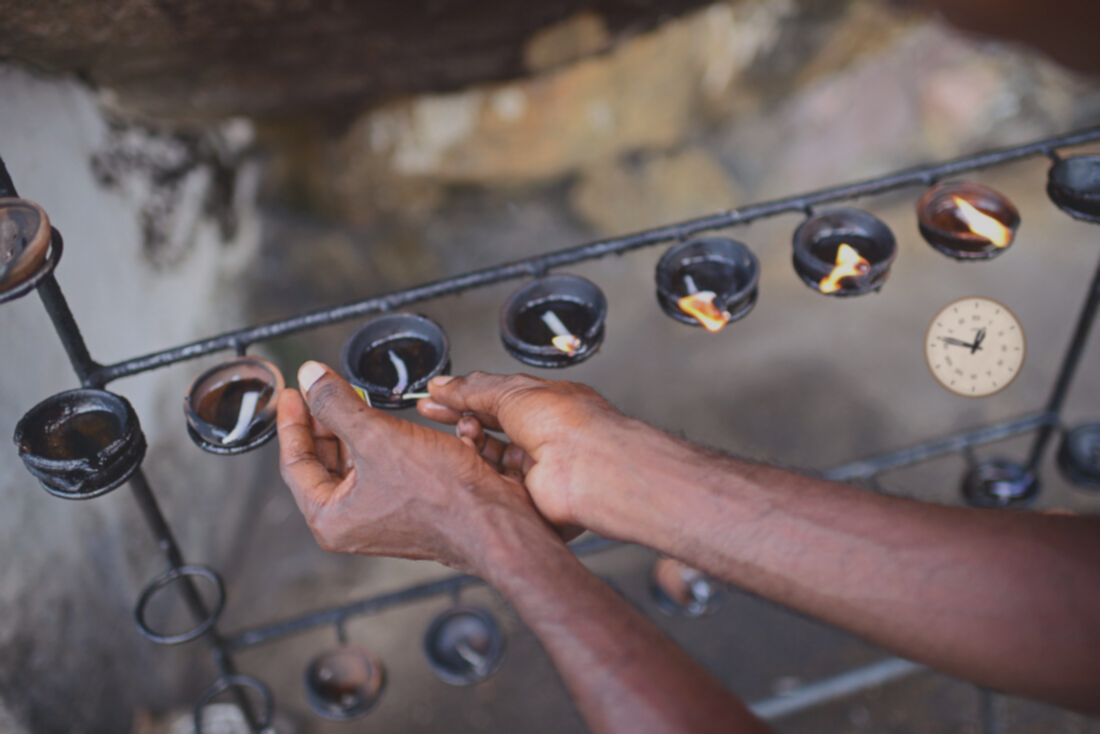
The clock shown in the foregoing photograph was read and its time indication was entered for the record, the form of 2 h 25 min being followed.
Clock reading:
12 h 47 min
